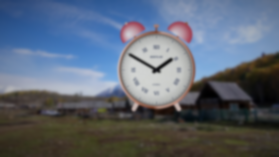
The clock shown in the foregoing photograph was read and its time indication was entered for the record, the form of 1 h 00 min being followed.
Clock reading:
1 h 50 min
